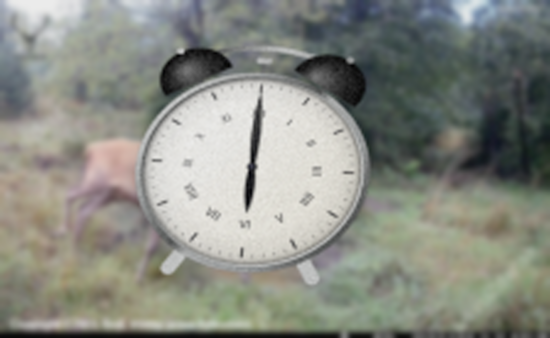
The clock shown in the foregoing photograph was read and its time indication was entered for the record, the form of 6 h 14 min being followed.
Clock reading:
6 h 00 min
